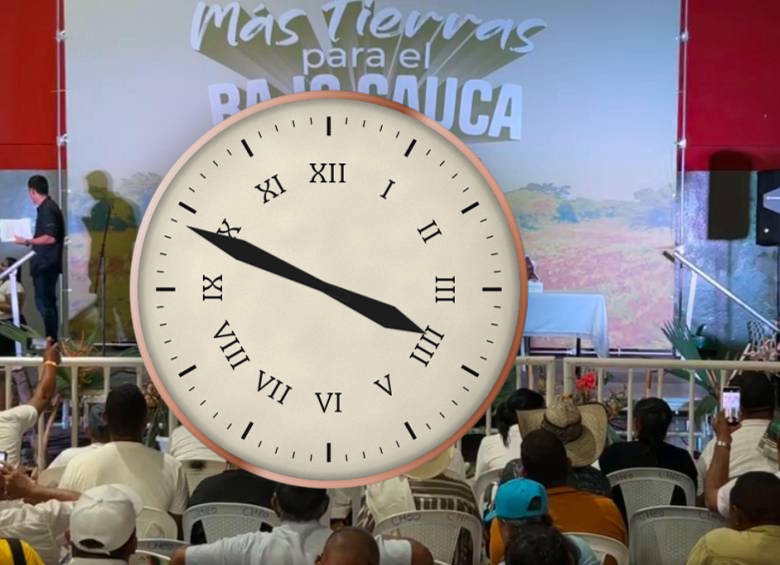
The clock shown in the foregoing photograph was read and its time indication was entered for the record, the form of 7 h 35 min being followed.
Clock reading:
3 h 49 min
